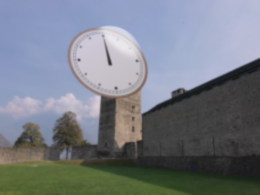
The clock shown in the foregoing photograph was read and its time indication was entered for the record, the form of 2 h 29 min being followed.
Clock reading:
12 h 00 min
